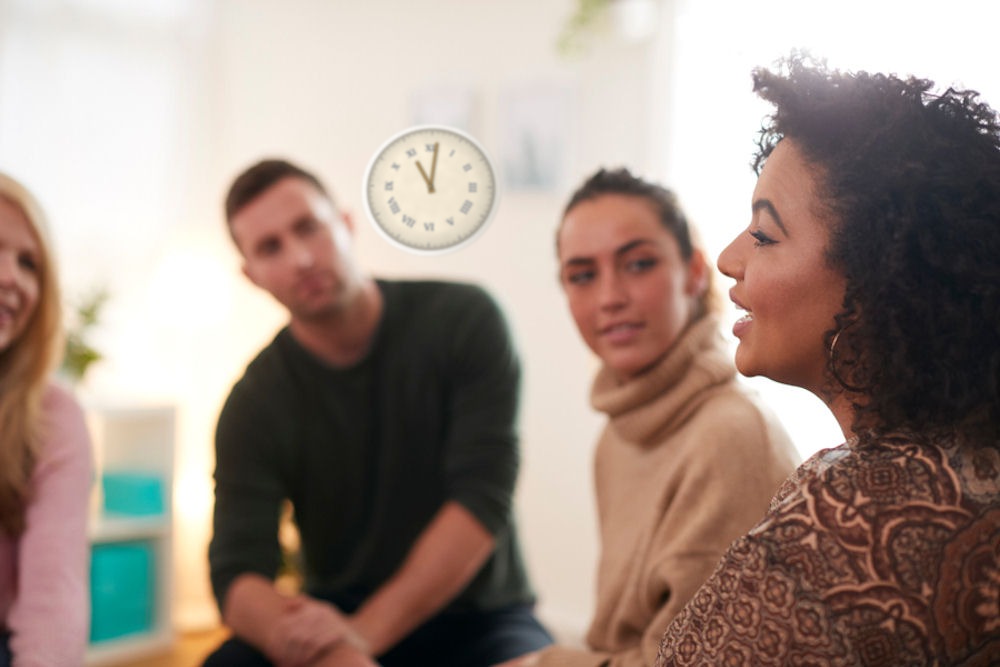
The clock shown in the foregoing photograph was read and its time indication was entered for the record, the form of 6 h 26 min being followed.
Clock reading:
11 h 01 min
